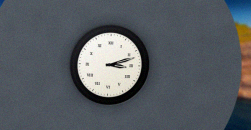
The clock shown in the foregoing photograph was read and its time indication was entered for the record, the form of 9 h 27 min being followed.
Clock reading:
3 h 12 min
